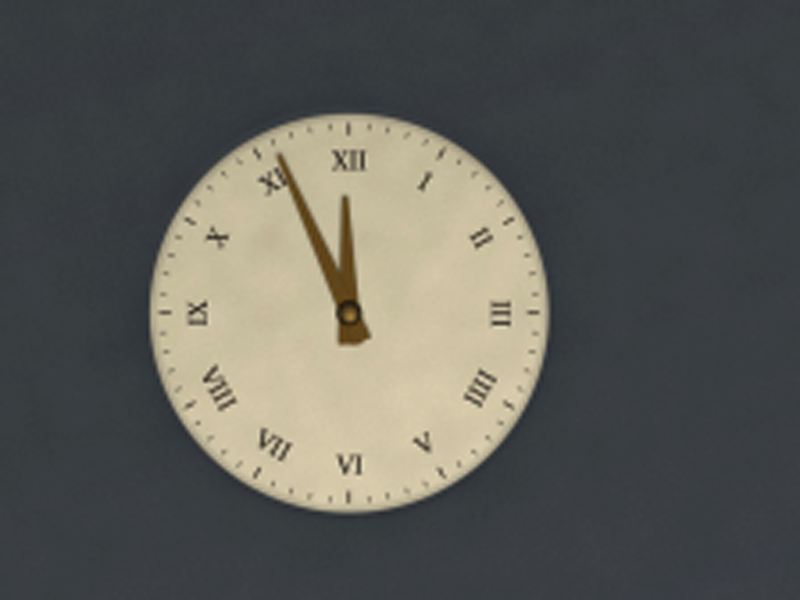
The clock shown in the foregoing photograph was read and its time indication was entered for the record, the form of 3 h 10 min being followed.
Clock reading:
11 h 56 min
